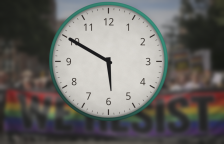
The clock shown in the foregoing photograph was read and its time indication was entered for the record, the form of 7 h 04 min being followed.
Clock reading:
5 h 50 min
